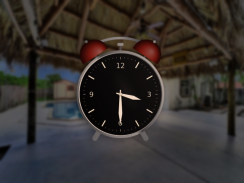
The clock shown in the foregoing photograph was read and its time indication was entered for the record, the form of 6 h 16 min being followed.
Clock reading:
3 h 30 min
